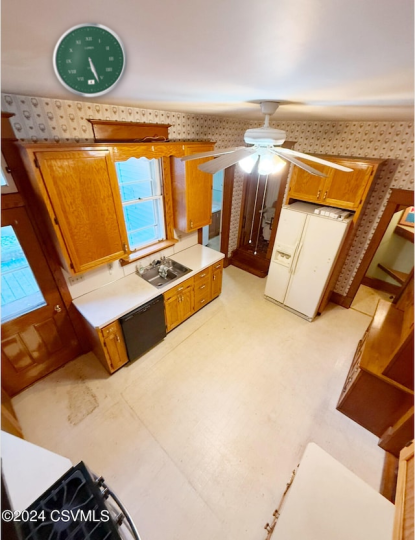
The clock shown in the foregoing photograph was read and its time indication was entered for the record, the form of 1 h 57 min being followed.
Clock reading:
5 h 27 min
